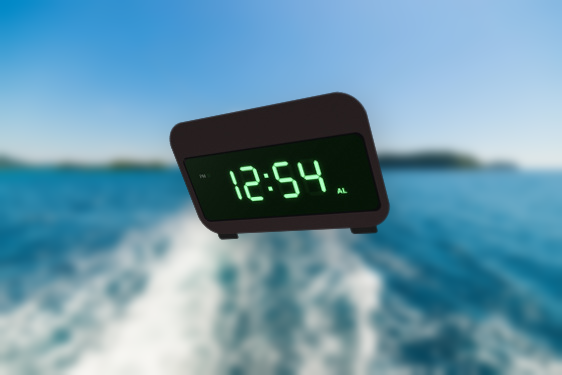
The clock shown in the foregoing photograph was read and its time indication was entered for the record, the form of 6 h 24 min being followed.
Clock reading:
12 h 54 min
